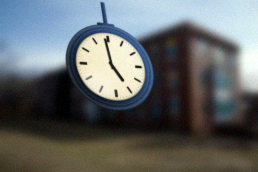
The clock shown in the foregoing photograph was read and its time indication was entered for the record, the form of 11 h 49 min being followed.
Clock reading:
4 h 59 min
